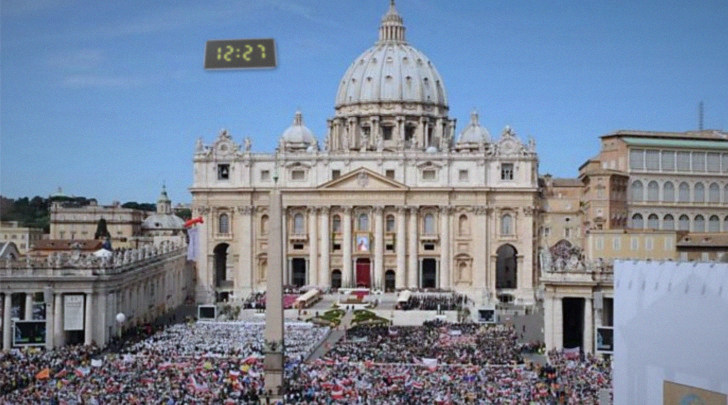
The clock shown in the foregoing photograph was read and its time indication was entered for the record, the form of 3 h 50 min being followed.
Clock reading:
12 h 27 min
